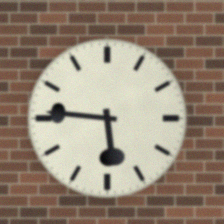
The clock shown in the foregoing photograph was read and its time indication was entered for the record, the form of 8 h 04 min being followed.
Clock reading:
5 h 46 min
